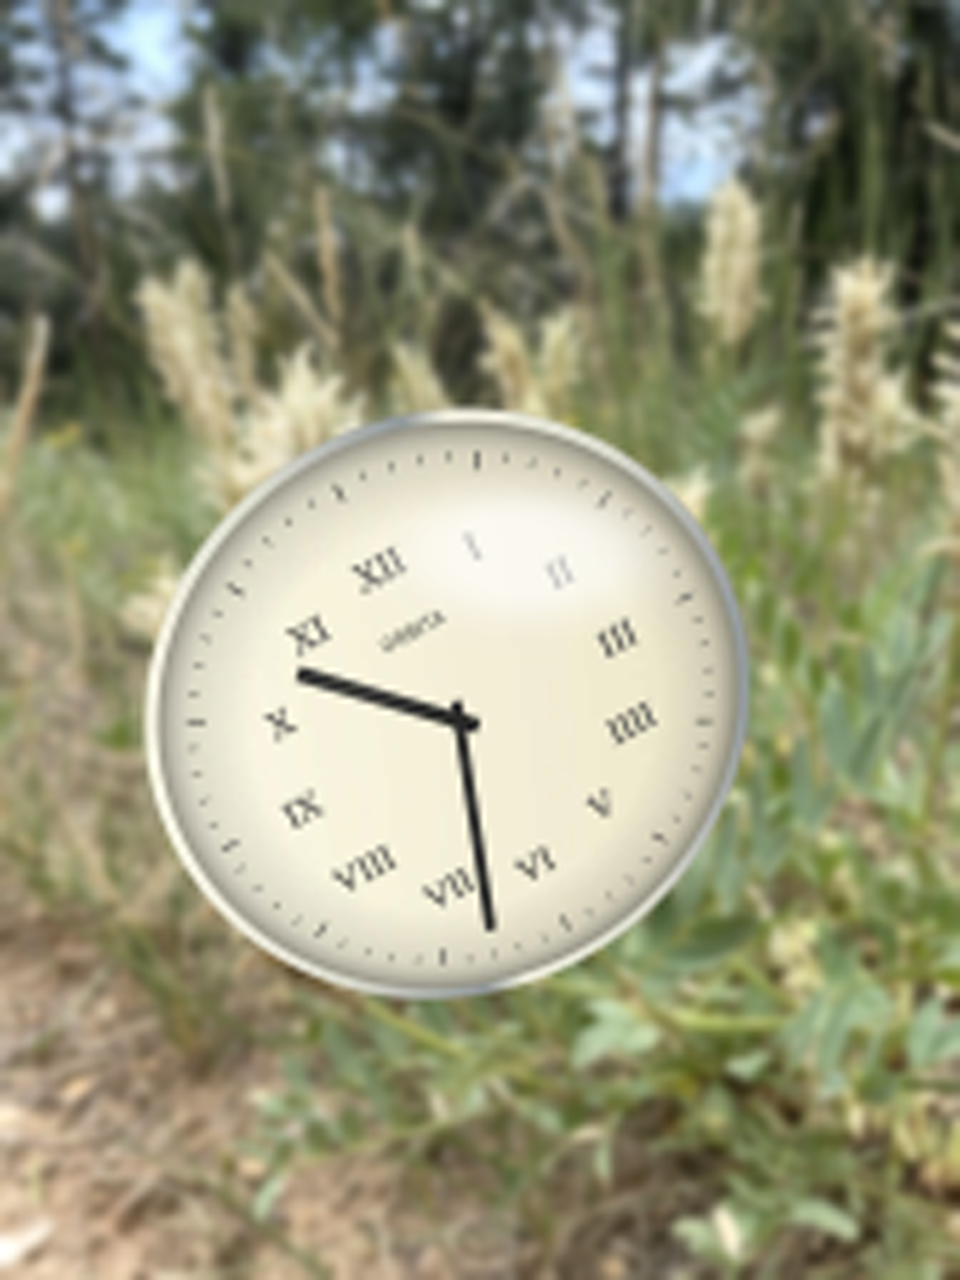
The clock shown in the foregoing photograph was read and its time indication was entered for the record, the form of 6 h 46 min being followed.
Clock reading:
10 h 33 min
